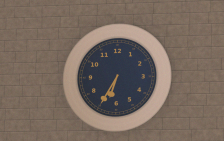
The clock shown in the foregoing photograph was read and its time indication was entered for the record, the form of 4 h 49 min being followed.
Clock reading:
6 h 35 min
